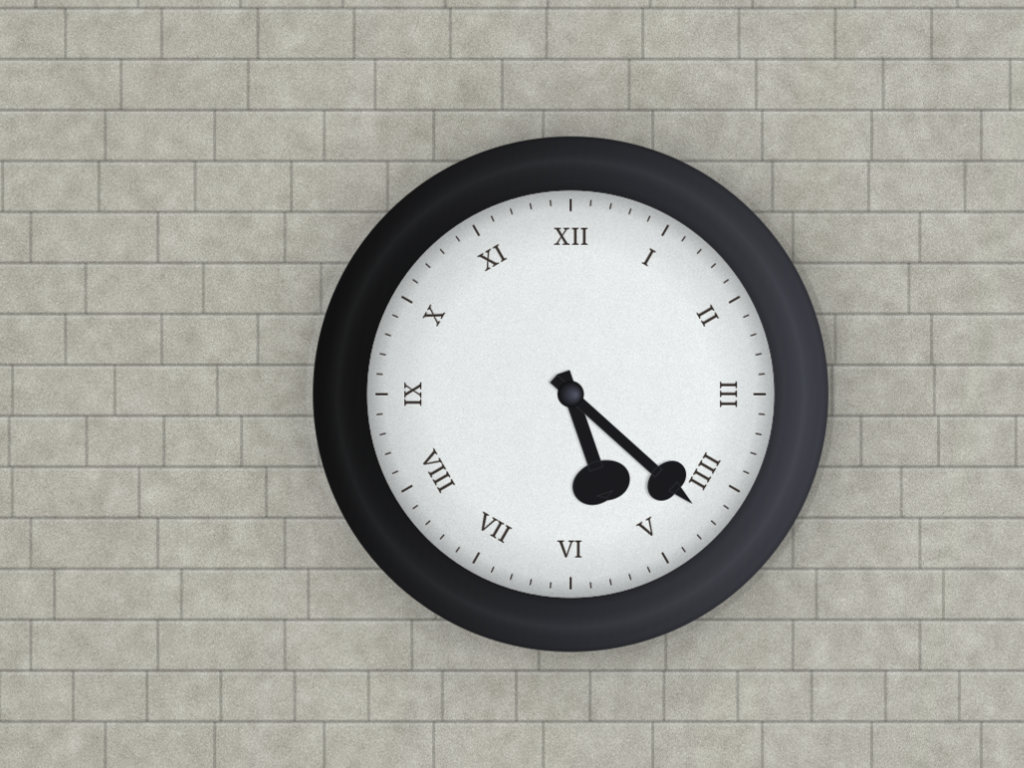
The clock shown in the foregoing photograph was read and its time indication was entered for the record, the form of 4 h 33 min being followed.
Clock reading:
5 h 22 min
